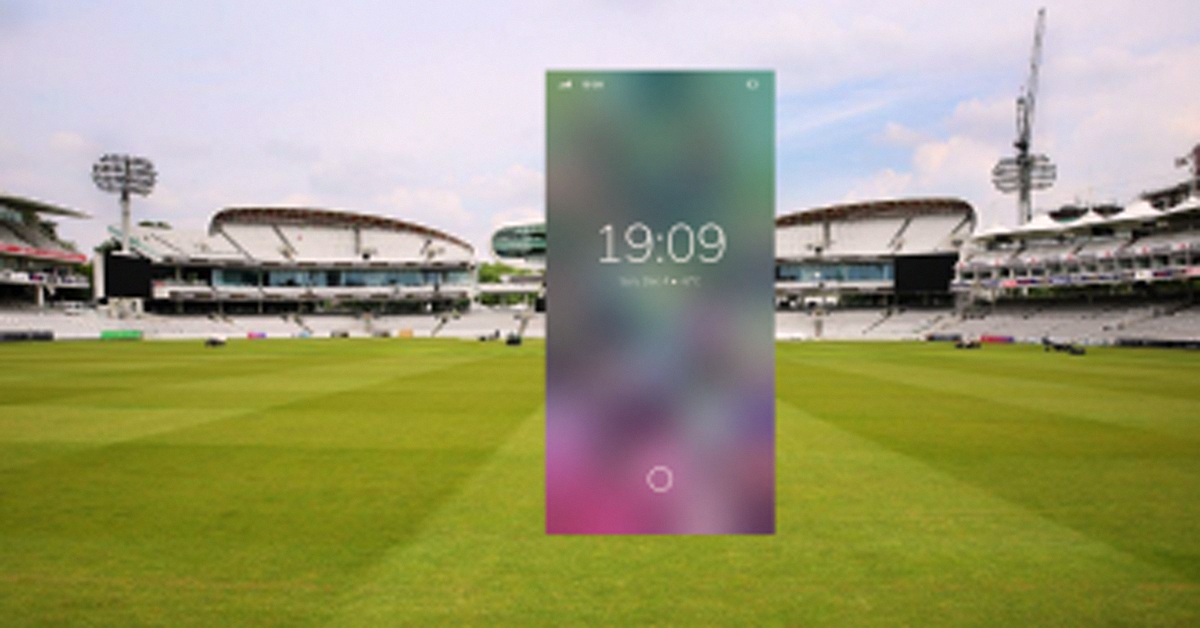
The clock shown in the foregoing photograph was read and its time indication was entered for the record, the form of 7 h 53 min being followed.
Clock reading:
19 h 09 min
